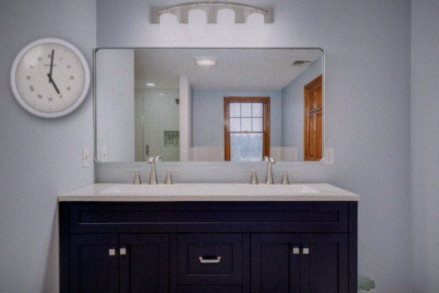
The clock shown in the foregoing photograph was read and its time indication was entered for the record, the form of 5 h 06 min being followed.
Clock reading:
5 h 01 min
